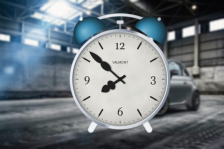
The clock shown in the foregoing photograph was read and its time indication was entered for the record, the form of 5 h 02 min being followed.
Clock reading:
7 h 52 min
